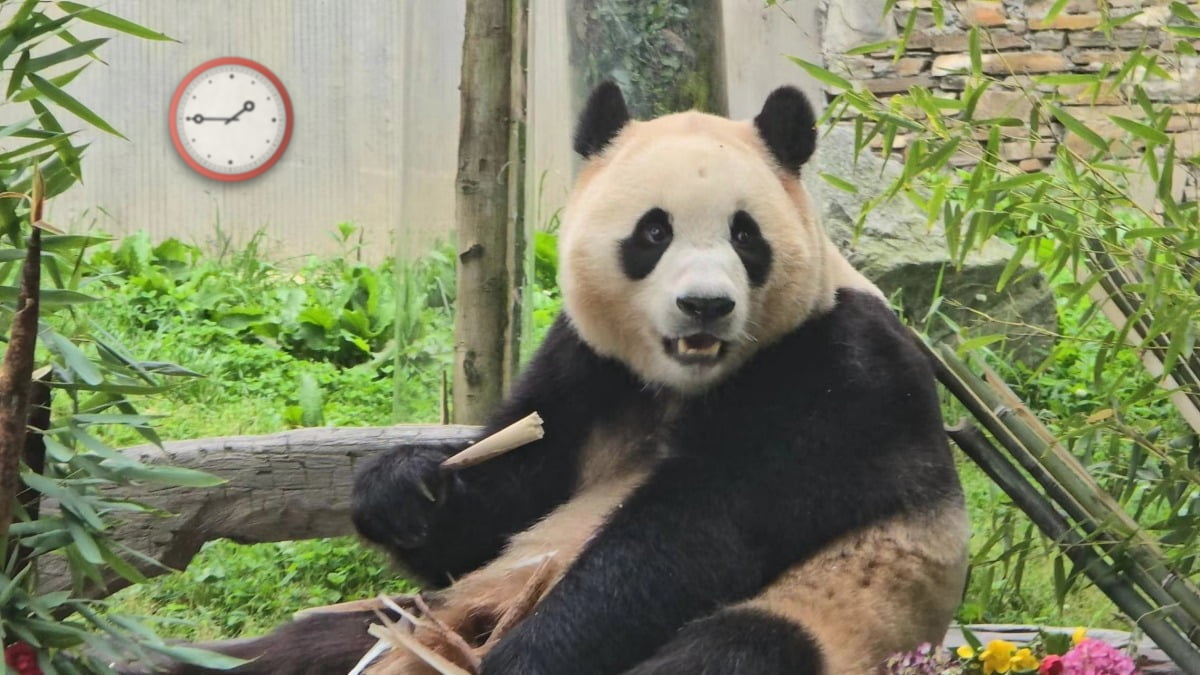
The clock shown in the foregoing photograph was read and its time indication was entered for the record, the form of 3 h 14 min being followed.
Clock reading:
1 h 45 min
